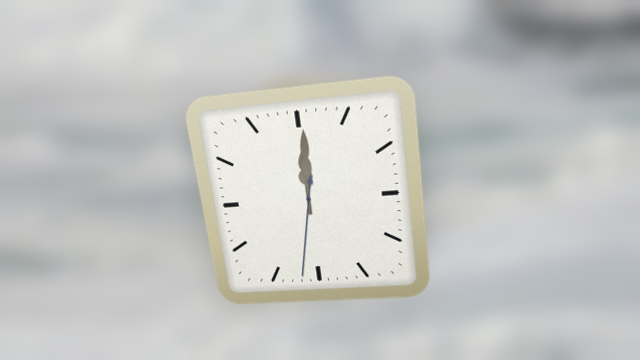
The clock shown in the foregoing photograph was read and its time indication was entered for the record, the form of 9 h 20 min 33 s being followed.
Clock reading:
12 h 00 min 32 s
